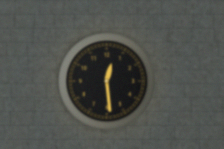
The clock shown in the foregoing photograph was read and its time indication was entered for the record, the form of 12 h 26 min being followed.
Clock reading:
12 h 29 min
